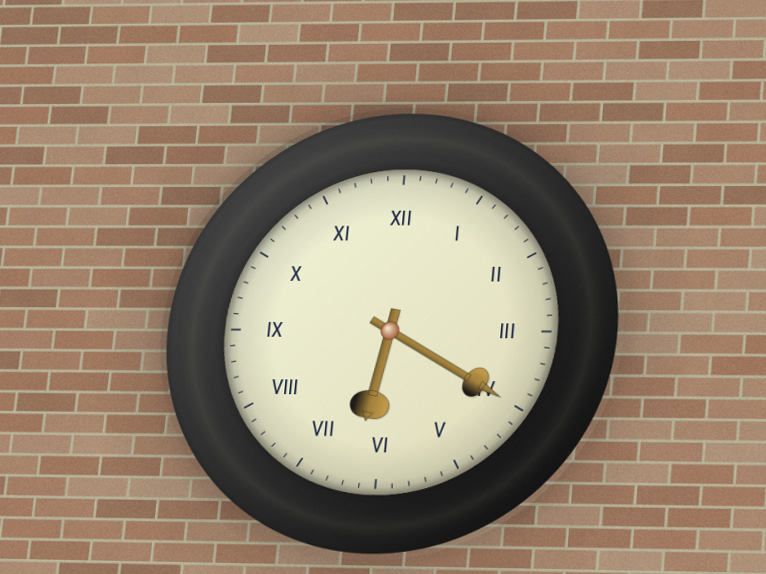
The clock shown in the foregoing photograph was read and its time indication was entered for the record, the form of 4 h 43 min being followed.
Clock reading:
6 h 20 min
